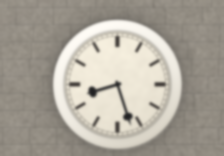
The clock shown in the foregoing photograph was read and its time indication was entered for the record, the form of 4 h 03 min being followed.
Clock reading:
8 h 27 min
